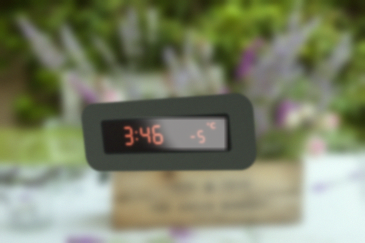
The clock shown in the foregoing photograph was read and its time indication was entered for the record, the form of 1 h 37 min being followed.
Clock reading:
3 h 46 min
